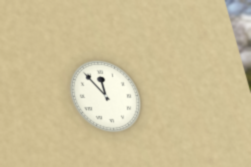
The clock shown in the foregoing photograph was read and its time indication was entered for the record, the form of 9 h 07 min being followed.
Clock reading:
11 h 54 min
